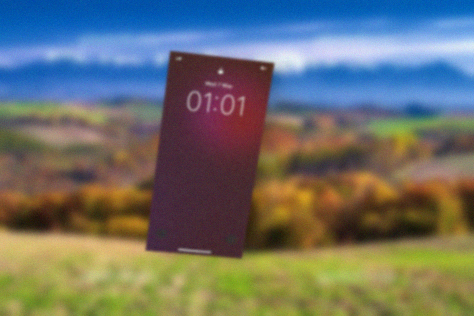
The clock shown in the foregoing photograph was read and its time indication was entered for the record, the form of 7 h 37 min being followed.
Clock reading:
1 h 01 min
